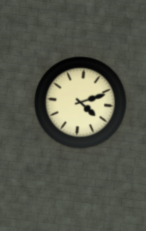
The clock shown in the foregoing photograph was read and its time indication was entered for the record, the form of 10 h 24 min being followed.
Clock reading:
4 h 11 min
